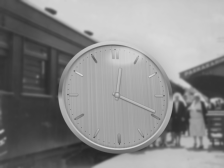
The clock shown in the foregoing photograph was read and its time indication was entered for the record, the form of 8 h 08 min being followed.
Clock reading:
12 h 19 min
